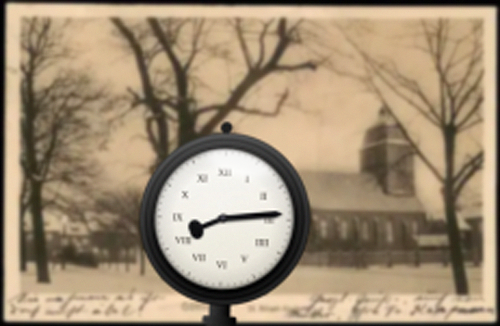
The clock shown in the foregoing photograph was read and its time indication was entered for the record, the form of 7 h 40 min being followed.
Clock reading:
8 h 14 min
